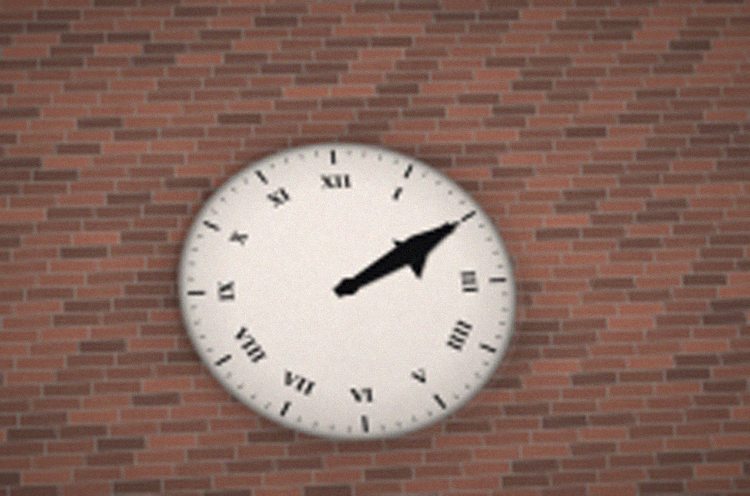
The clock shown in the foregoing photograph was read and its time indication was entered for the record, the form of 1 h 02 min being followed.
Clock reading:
2 h 10 min
